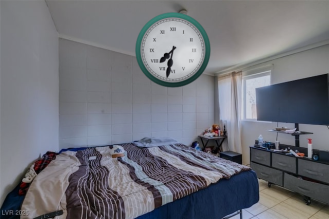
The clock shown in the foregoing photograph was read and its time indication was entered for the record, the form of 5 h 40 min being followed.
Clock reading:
7 h 32 min
